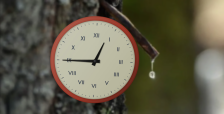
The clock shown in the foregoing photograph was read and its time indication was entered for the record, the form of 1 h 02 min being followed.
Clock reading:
12 h 45 min
